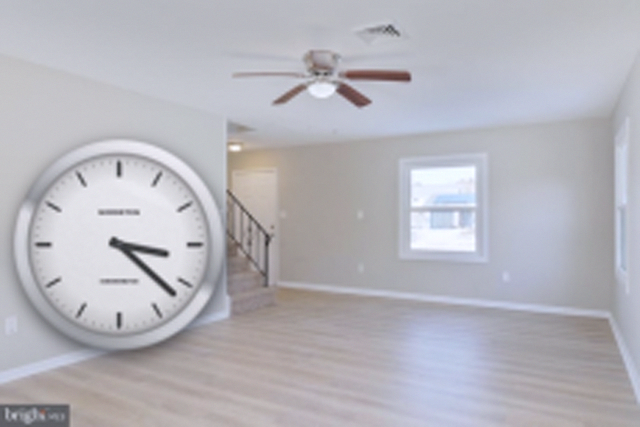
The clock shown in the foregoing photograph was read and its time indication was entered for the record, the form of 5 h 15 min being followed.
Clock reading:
3 h 22 min
